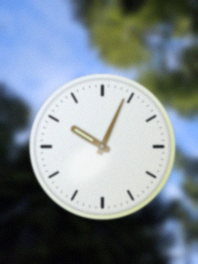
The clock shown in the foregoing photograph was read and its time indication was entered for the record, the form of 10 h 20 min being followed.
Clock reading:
10 h 04 min
